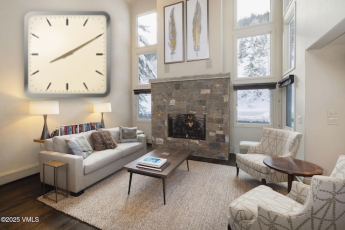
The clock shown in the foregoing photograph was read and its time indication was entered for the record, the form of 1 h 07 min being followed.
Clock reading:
8 h 10 min
